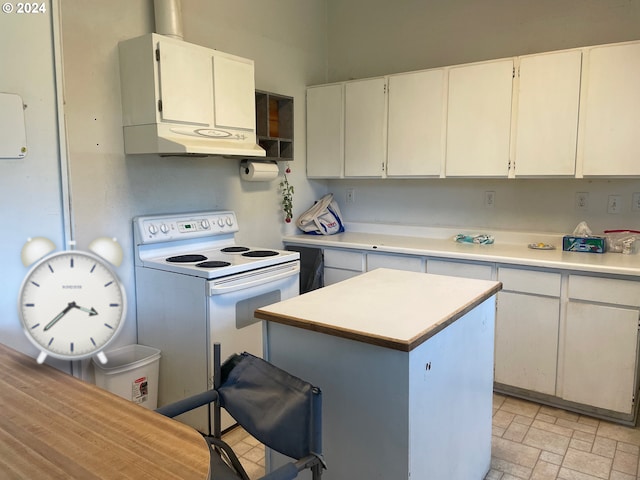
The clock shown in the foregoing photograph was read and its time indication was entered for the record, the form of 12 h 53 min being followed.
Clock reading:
3 h 38 min
